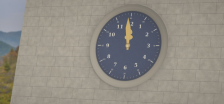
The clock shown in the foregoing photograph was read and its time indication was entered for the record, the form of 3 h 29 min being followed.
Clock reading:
11 h 59 min
